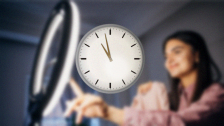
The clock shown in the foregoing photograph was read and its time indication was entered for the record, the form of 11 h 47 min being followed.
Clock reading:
10 h 58 min
